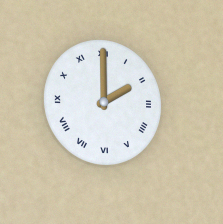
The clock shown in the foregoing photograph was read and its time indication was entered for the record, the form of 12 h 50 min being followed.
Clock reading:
2 h 00 min
